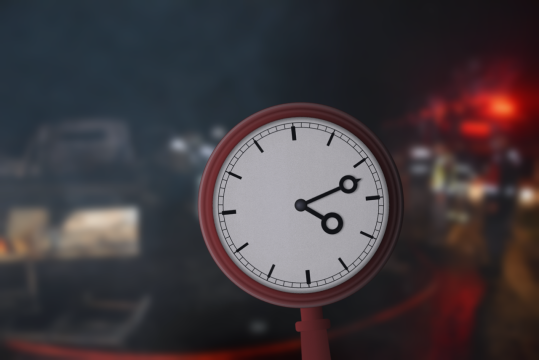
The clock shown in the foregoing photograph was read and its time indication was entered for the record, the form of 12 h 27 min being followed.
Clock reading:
4 h 12 min
